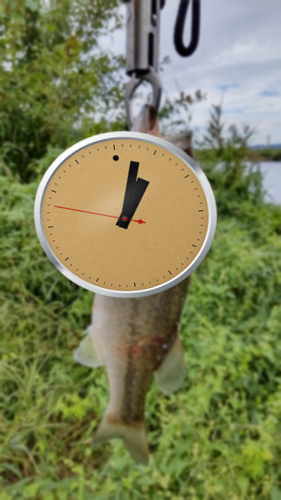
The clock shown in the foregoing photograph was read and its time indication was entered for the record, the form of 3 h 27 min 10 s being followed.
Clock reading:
1 h 02 min 48 s
